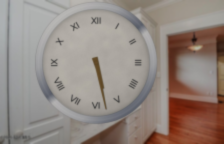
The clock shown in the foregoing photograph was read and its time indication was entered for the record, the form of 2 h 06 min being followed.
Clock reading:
5 h 28 min
